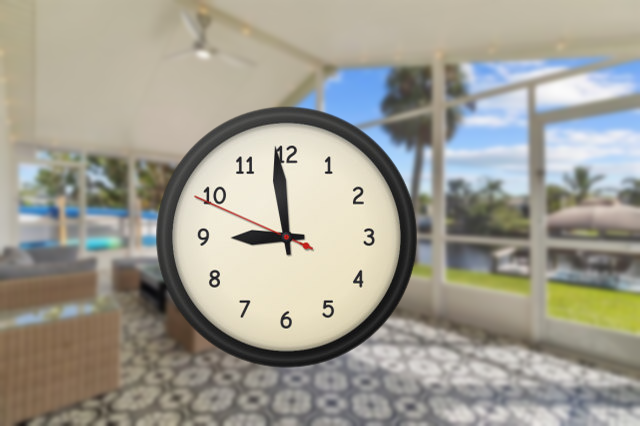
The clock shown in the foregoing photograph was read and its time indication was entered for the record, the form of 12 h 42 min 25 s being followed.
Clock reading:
8 h 58 min 49 s
